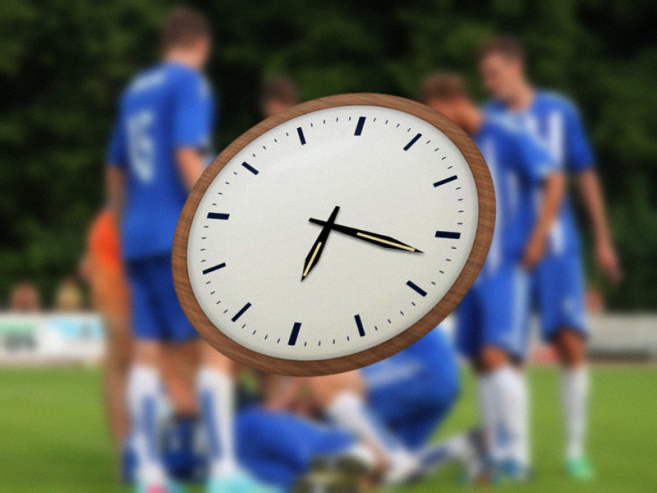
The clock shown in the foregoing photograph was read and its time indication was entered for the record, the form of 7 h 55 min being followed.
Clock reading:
6 h 17 min
